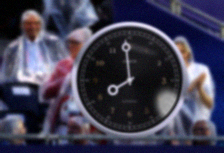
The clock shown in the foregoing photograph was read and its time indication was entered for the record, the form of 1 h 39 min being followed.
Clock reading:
7 h 59 min
